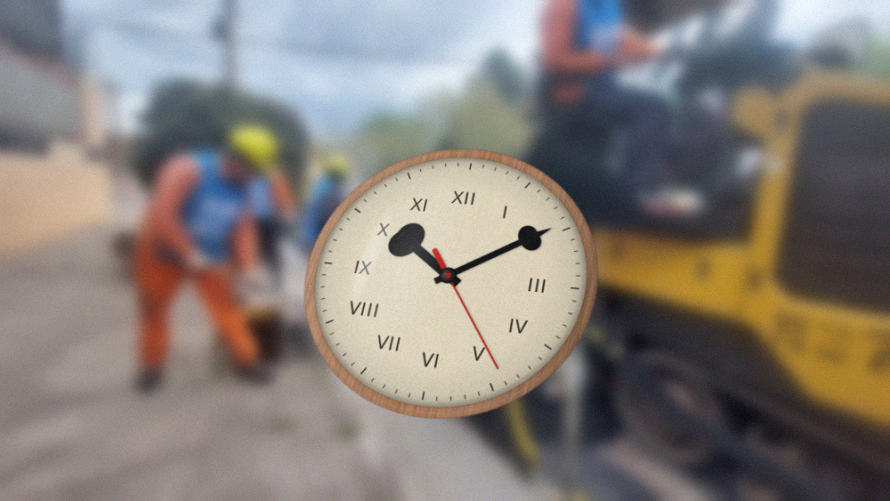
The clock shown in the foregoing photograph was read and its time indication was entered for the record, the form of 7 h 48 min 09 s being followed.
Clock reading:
10 h 09 min 24 s
